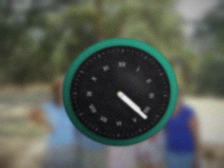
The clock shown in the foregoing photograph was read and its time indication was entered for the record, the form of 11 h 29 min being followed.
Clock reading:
4 h 22 min
